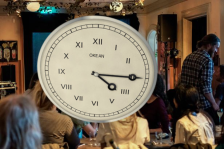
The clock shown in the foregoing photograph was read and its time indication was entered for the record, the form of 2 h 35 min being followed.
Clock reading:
4 h 15 min
